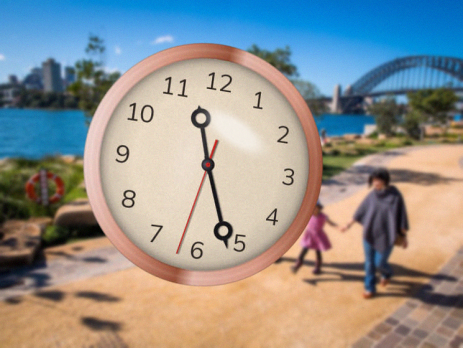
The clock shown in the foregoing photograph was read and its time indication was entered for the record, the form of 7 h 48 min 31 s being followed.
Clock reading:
11 h 26 min 32 s
